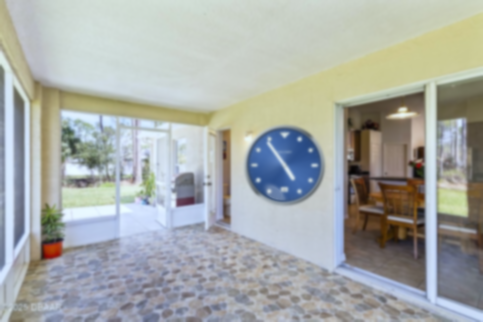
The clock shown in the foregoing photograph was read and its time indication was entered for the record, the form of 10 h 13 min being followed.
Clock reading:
4 h 54 min
